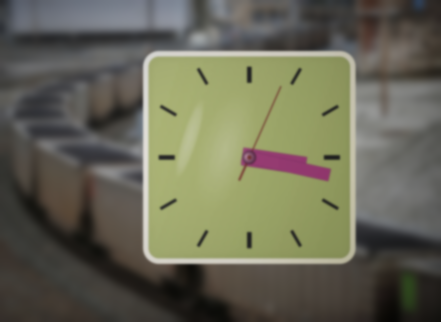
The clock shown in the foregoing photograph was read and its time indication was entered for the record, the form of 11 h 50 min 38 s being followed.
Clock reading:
3 h 17 min 04 s
